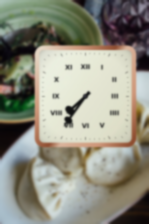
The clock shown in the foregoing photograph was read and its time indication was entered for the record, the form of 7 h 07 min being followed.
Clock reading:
7 h 36 min
